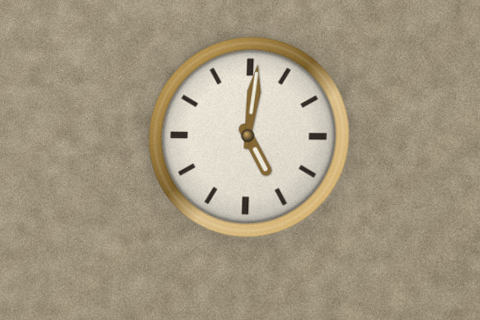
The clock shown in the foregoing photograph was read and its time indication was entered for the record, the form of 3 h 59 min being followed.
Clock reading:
5 h 01 min
